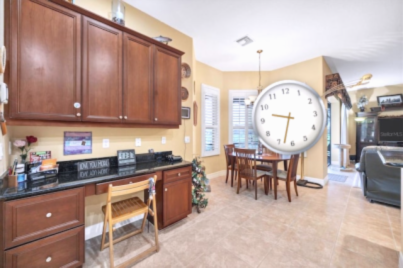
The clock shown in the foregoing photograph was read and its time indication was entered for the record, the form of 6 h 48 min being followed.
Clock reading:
9 h 33 min
